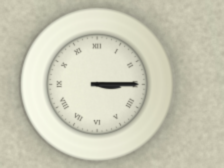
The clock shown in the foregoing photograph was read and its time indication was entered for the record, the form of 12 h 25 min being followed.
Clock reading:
3 h 15 min
